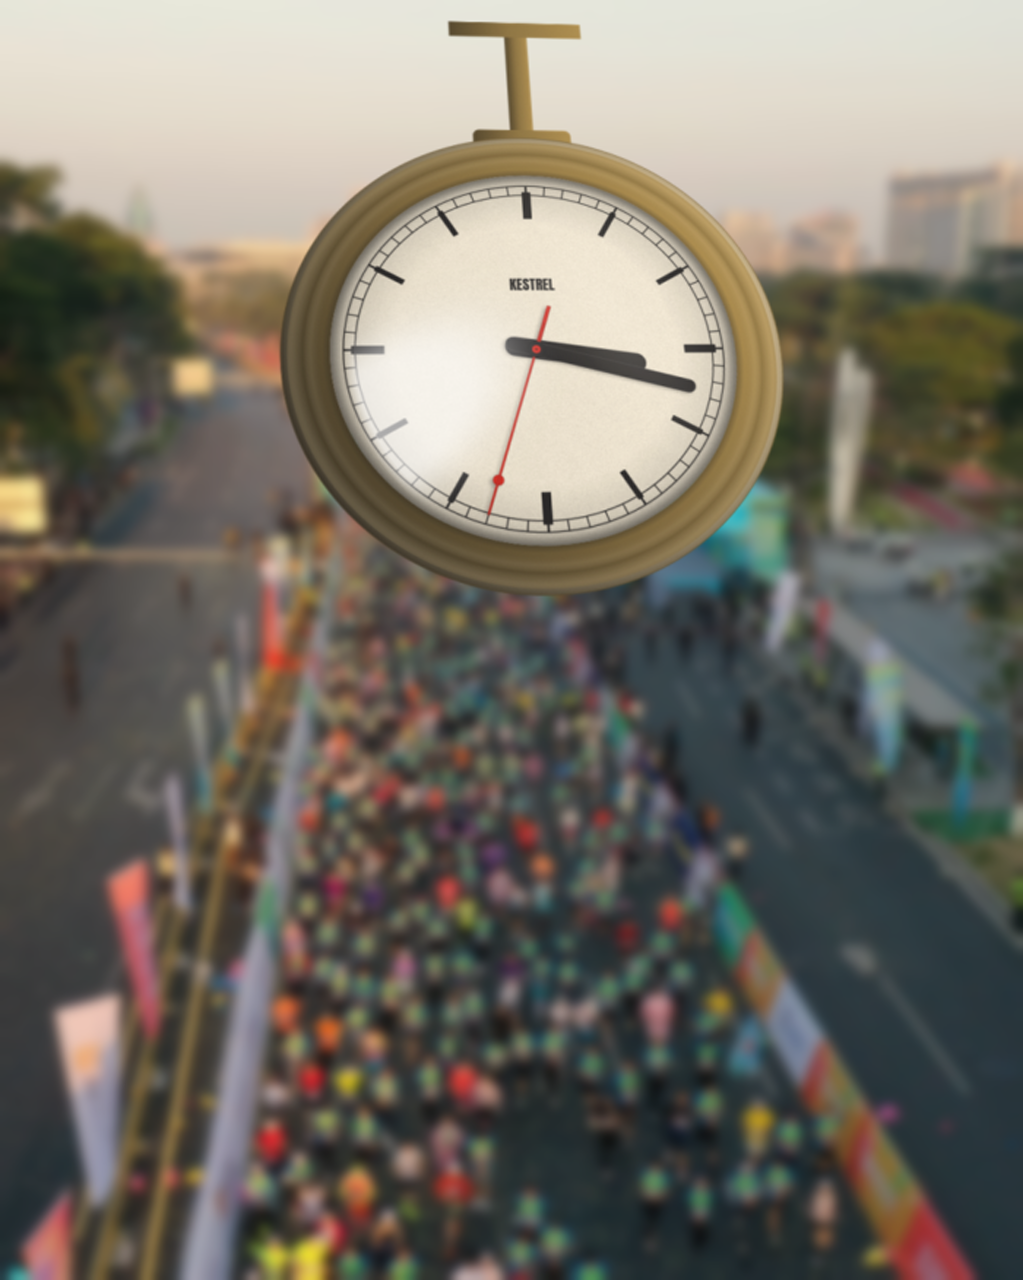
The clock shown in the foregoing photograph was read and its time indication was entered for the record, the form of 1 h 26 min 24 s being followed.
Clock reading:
3 h 17 min 33 s
